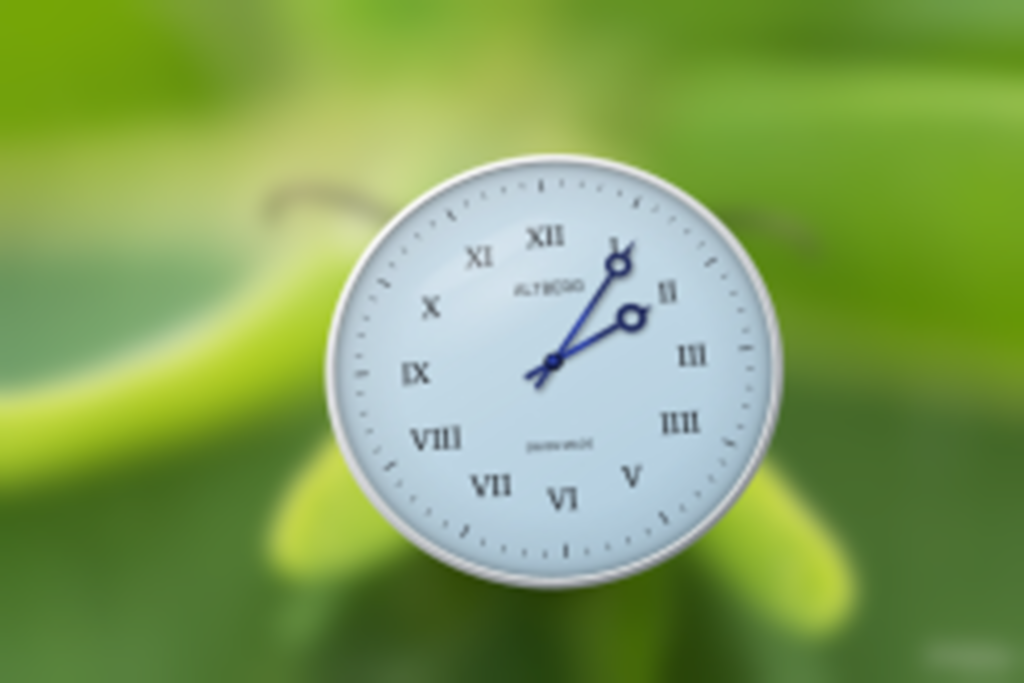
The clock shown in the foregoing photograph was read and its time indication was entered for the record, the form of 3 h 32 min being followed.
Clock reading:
2 h 06 min
